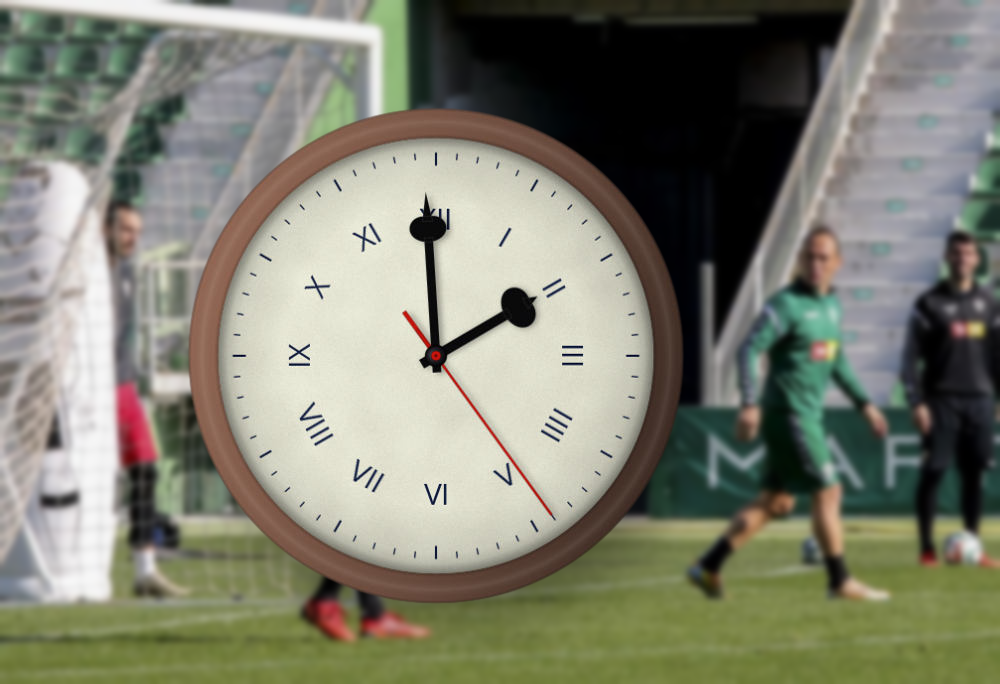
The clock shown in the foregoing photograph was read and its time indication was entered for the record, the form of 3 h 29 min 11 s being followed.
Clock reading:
1 h 59 min 24 s
